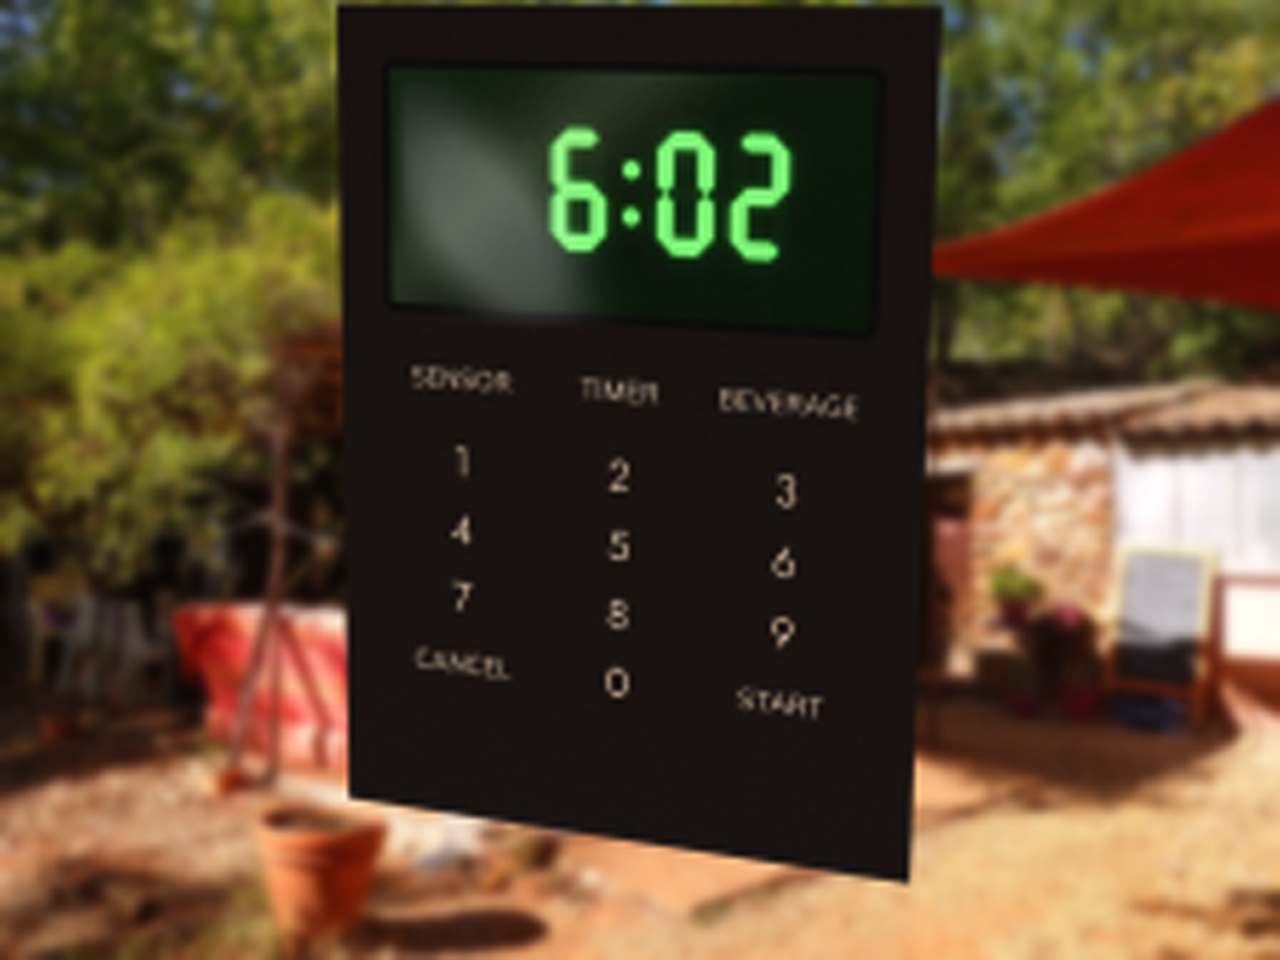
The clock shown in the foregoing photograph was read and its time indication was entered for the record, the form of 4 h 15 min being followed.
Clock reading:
6 h 02 min
